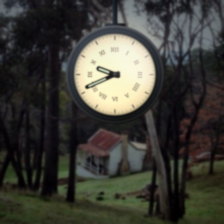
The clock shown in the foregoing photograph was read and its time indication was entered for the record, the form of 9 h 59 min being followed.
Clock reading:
9 h 41 min
